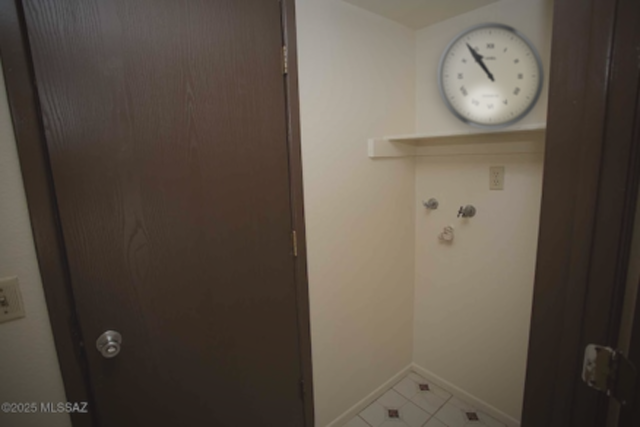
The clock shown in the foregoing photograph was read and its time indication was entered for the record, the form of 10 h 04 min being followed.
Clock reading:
10 h 54 min
